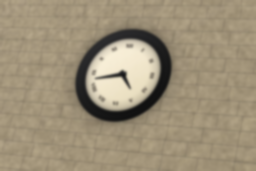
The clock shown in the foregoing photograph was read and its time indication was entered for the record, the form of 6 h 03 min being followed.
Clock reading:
4 h 43 min
